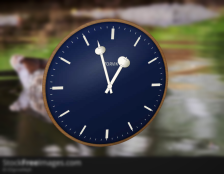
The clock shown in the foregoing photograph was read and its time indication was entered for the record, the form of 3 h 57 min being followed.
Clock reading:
12 h 57 min
